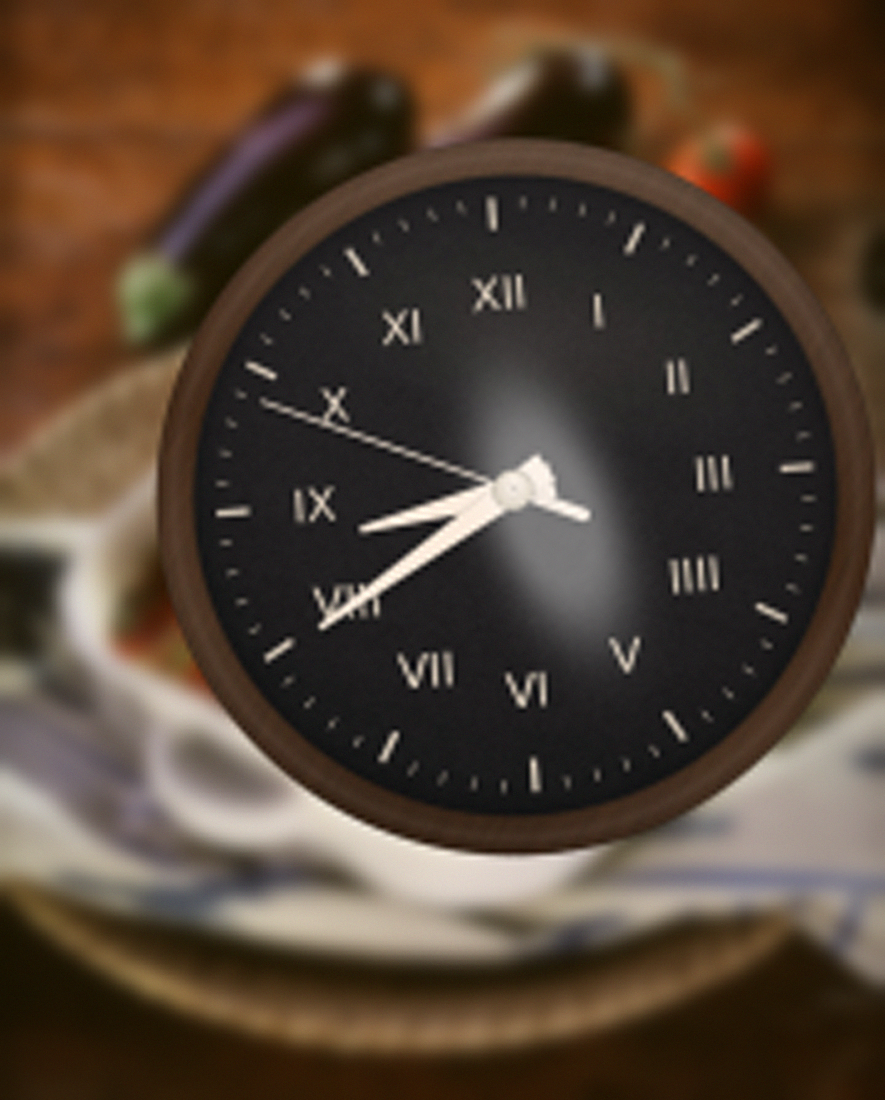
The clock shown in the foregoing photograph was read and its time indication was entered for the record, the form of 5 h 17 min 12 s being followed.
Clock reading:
8 h 39 min 49 s
